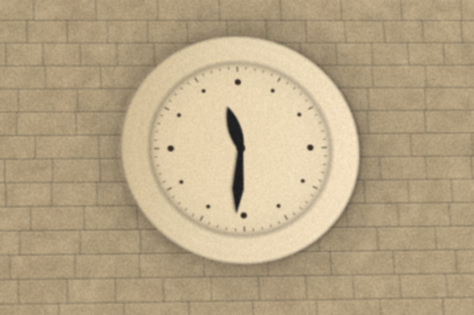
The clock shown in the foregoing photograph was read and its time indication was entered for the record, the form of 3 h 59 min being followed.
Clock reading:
11 h 31 min
